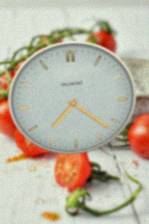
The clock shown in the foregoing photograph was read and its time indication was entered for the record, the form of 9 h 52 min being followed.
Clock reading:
7 h 22 min
